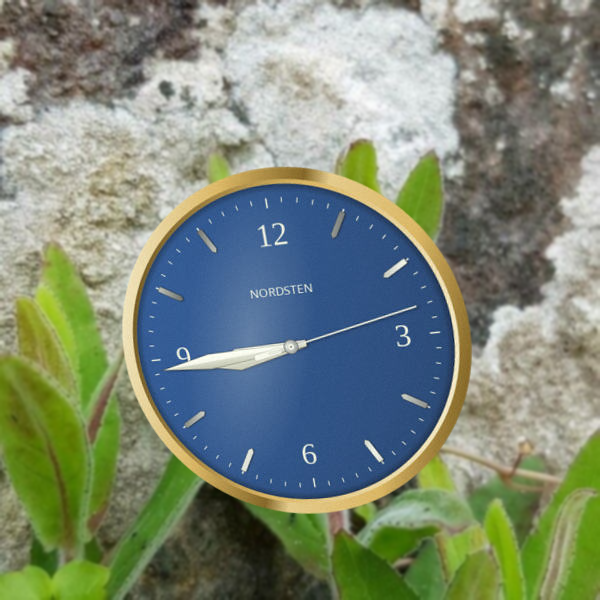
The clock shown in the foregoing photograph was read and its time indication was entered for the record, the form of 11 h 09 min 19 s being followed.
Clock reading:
8 h 44 min 13 s
